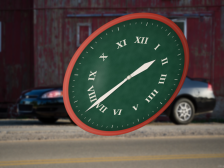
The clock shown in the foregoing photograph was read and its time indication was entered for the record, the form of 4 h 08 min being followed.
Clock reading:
1 h 37 min
